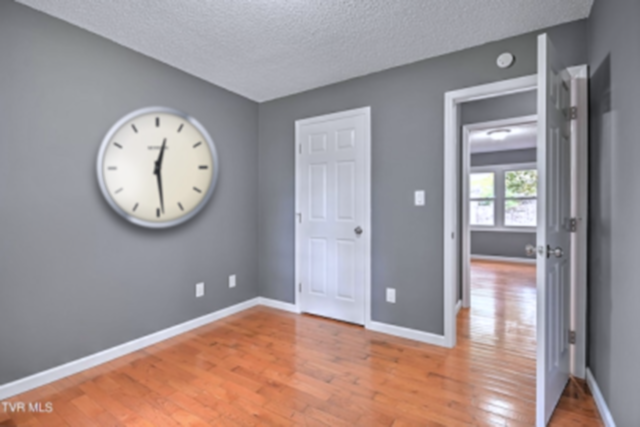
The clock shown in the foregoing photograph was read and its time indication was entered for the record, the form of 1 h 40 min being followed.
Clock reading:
12 h 29 min
